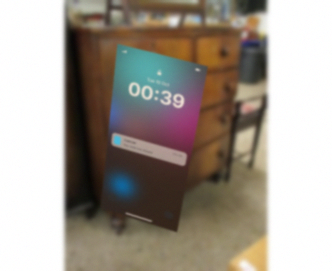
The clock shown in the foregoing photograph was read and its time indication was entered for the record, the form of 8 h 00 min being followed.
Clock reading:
0 h 39 min
